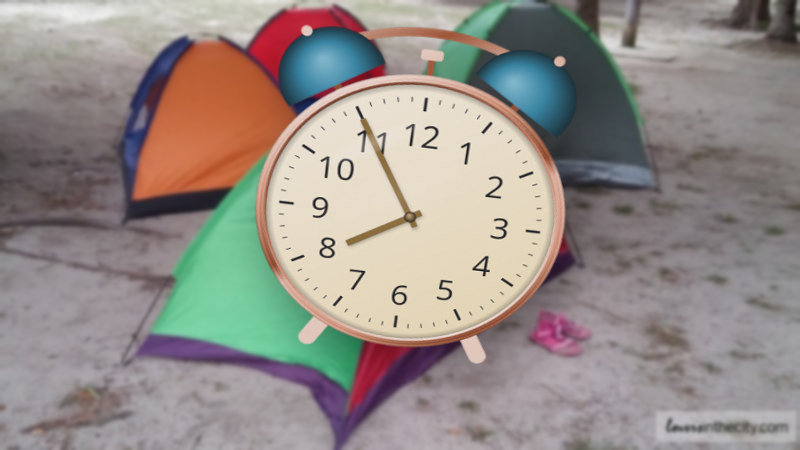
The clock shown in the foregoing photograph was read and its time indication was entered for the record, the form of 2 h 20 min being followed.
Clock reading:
7 h 55 min
